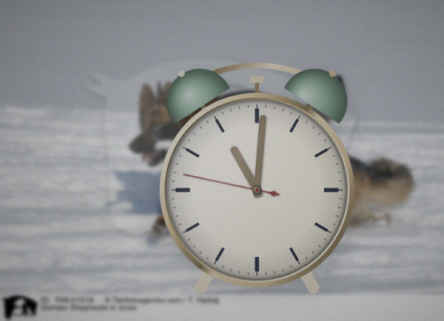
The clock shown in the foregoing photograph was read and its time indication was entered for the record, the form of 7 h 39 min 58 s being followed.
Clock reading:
11 h 00 min 47 s
